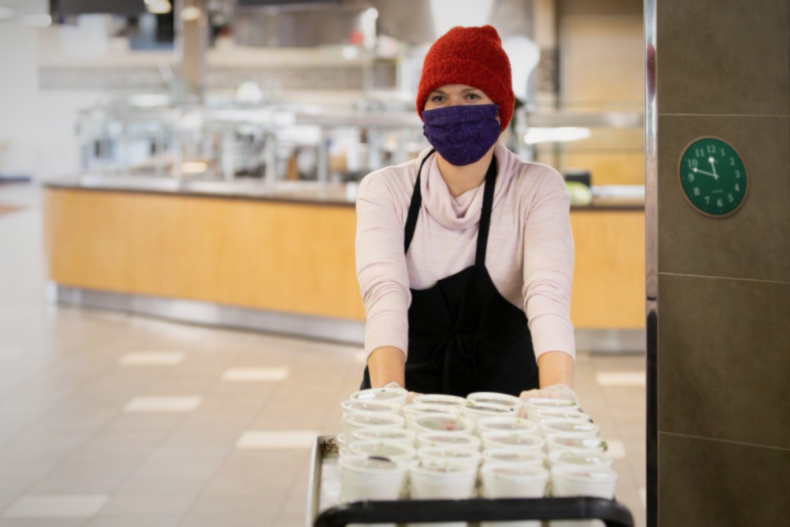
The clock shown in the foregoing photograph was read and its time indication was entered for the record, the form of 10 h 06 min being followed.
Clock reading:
11 h 48 min
